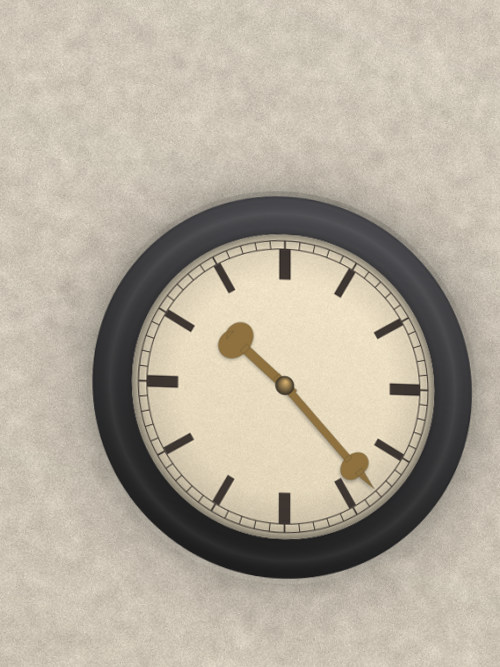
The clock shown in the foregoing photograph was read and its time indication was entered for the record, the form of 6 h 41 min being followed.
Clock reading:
10 h 23 min
